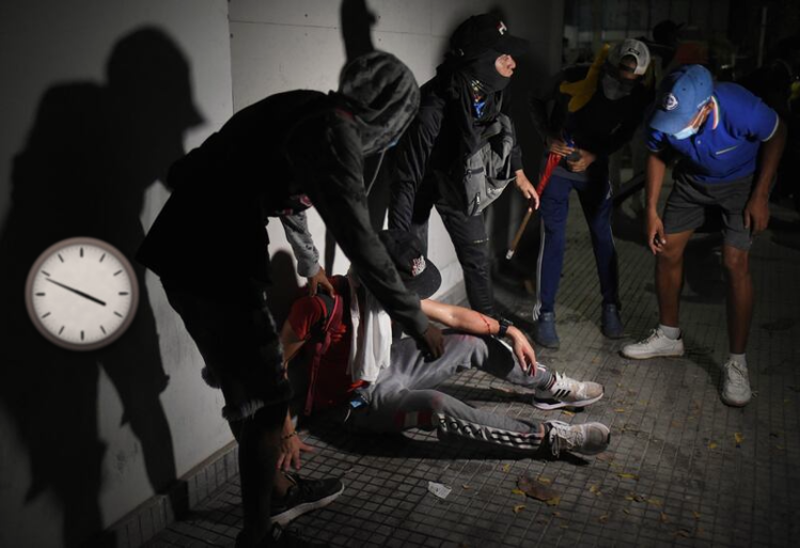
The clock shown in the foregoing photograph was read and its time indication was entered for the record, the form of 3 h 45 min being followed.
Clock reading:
3 h 49 min
